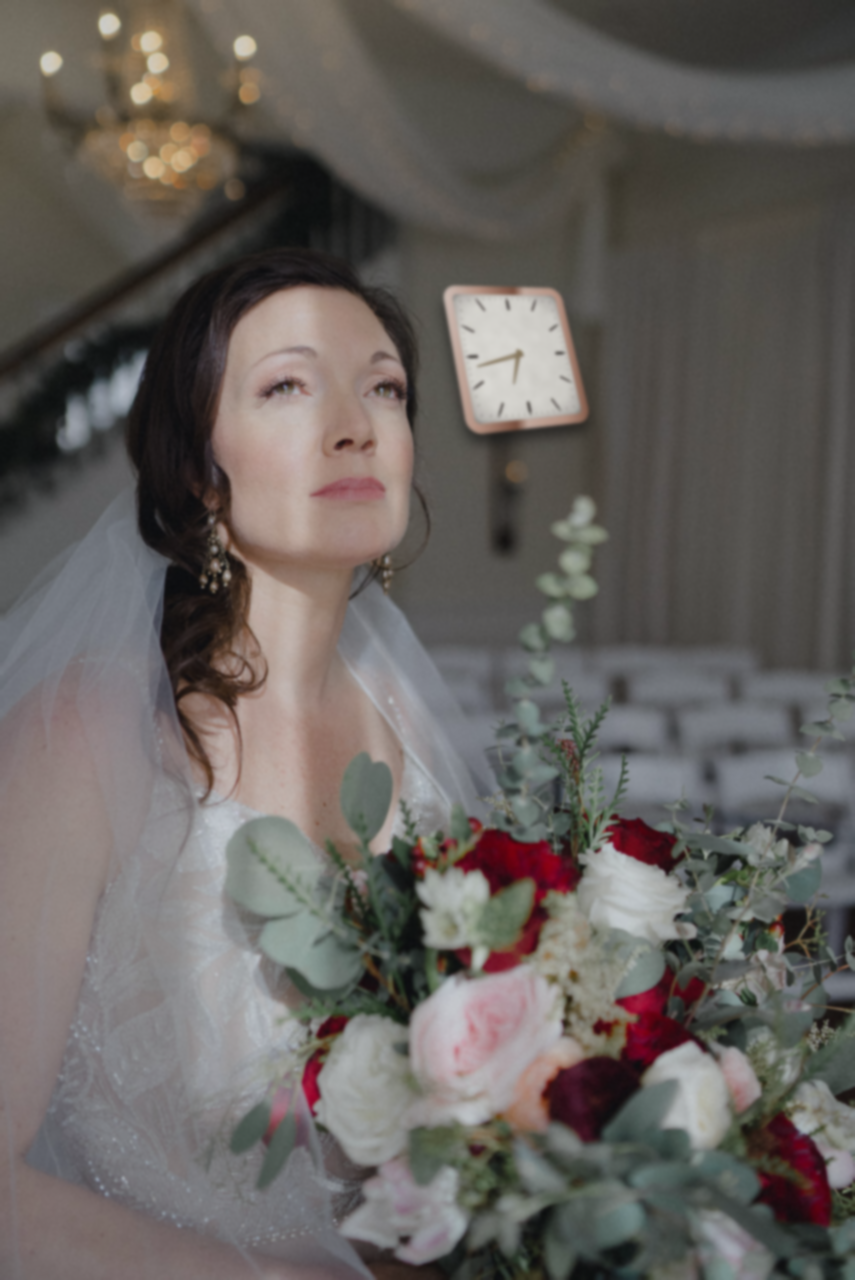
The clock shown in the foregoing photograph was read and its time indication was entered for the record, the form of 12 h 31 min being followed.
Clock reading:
6 h 43 min
